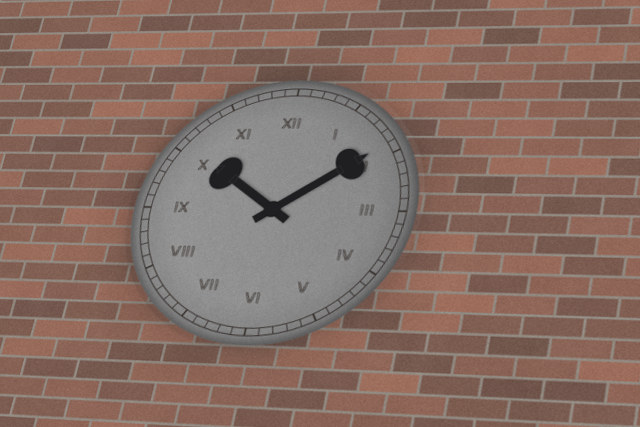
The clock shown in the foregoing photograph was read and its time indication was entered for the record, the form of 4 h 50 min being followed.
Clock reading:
10 h 09 min
